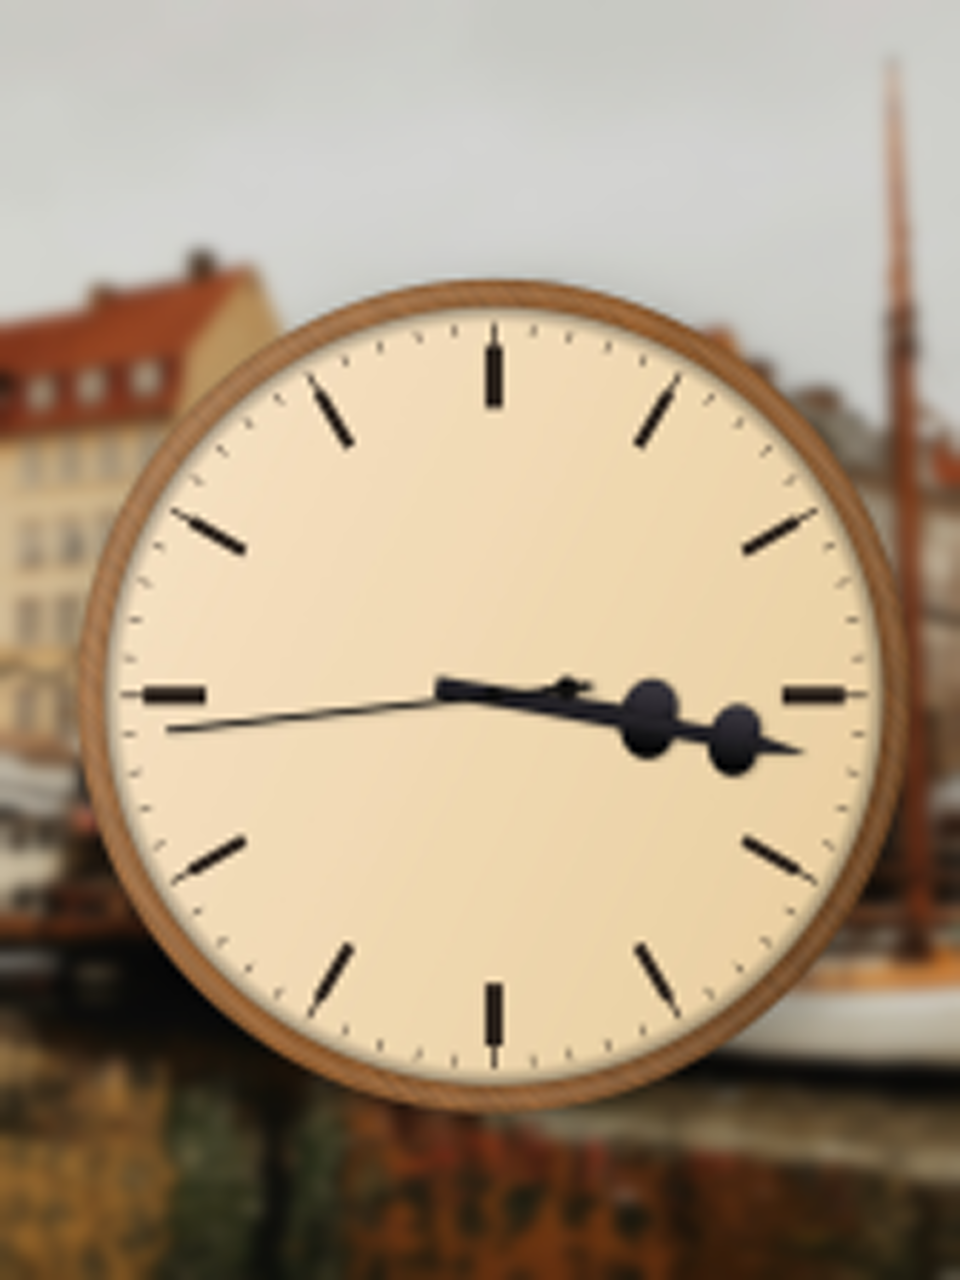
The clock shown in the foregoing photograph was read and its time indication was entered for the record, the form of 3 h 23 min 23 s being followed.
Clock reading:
3 h 16 min 44 s
